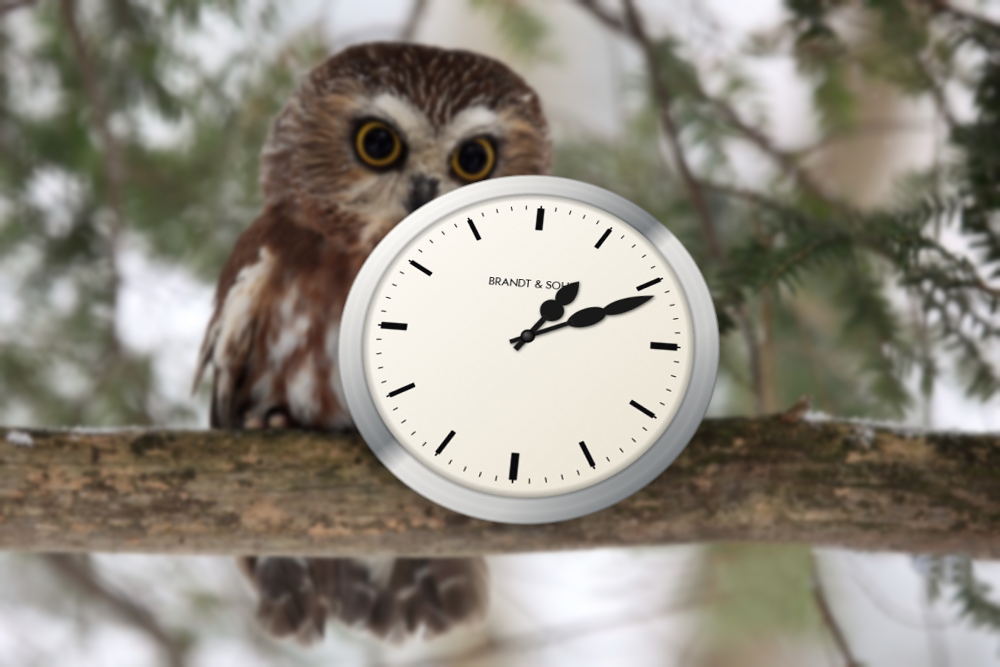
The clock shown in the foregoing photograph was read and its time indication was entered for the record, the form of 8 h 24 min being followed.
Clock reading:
1 h 11 min
